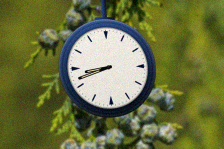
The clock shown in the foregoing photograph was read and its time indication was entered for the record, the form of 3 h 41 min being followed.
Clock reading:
8 h 42 min
